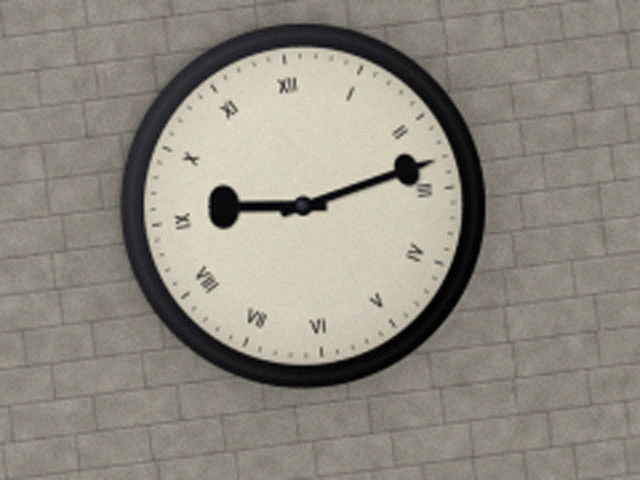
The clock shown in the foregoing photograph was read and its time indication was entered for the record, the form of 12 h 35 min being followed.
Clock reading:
9 h 13 min
